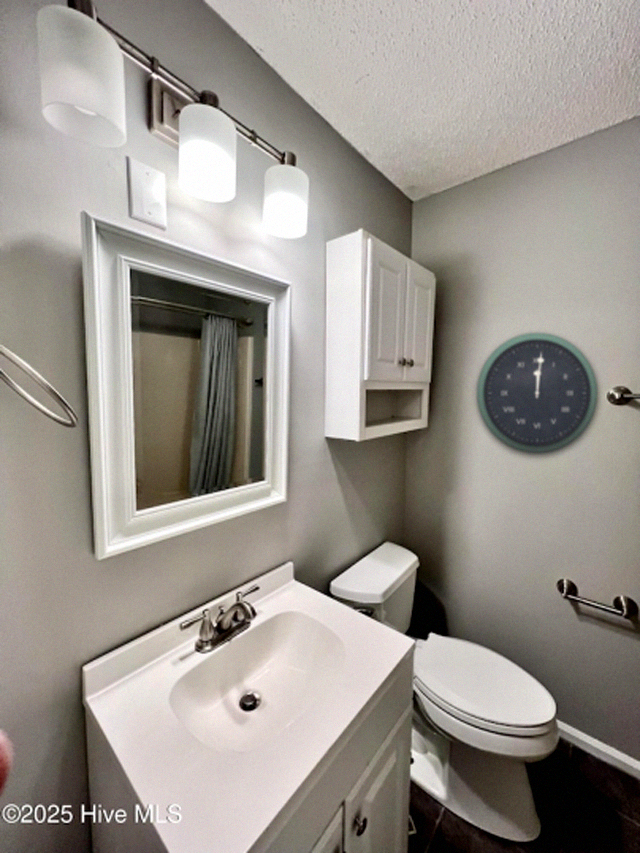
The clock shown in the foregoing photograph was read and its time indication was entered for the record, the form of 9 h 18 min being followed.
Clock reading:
12 h 01 min
